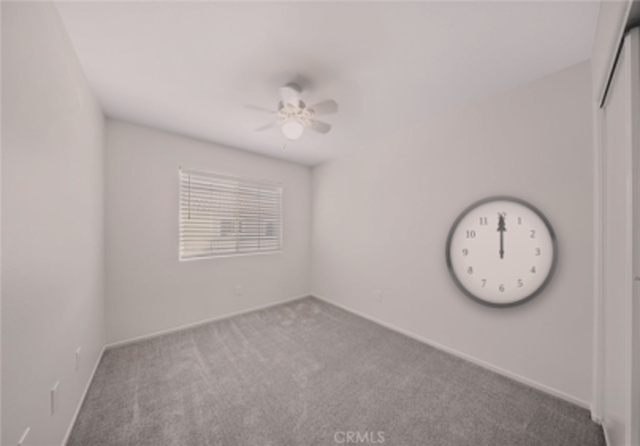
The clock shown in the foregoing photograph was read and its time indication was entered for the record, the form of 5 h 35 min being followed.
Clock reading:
12 h 00 min
